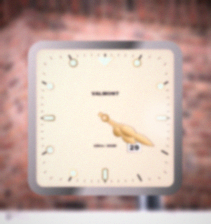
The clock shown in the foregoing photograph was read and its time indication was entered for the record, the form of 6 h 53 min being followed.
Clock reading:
4 h 20 min
